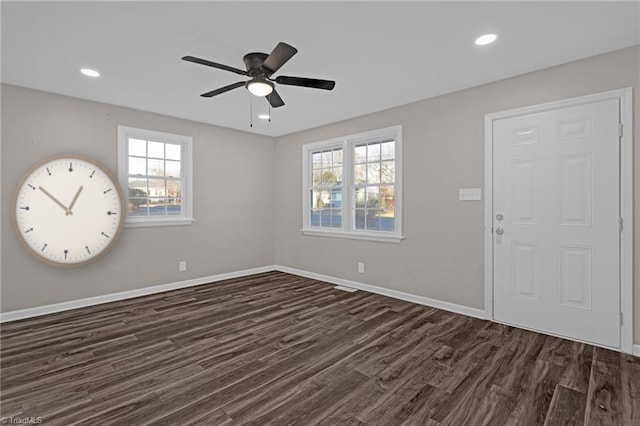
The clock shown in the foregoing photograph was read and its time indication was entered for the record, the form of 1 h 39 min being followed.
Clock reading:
12 h 51 min
